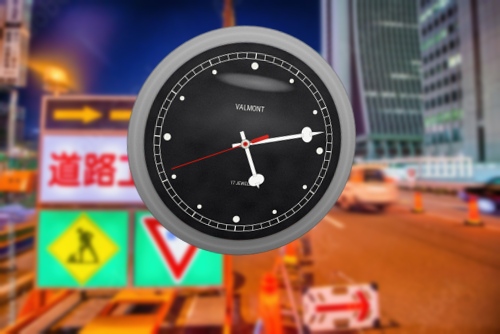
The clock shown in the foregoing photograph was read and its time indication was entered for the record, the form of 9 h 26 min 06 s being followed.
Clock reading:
5 h 12 min 41 s
